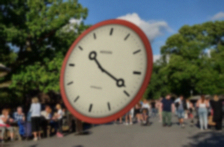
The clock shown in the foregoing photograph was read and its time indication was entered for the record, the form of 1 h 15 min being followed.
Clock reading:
10 h 19 min
